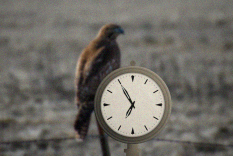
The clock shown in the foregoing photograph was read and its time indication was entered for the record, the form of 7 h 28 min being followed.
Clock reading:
6 h 55 min
